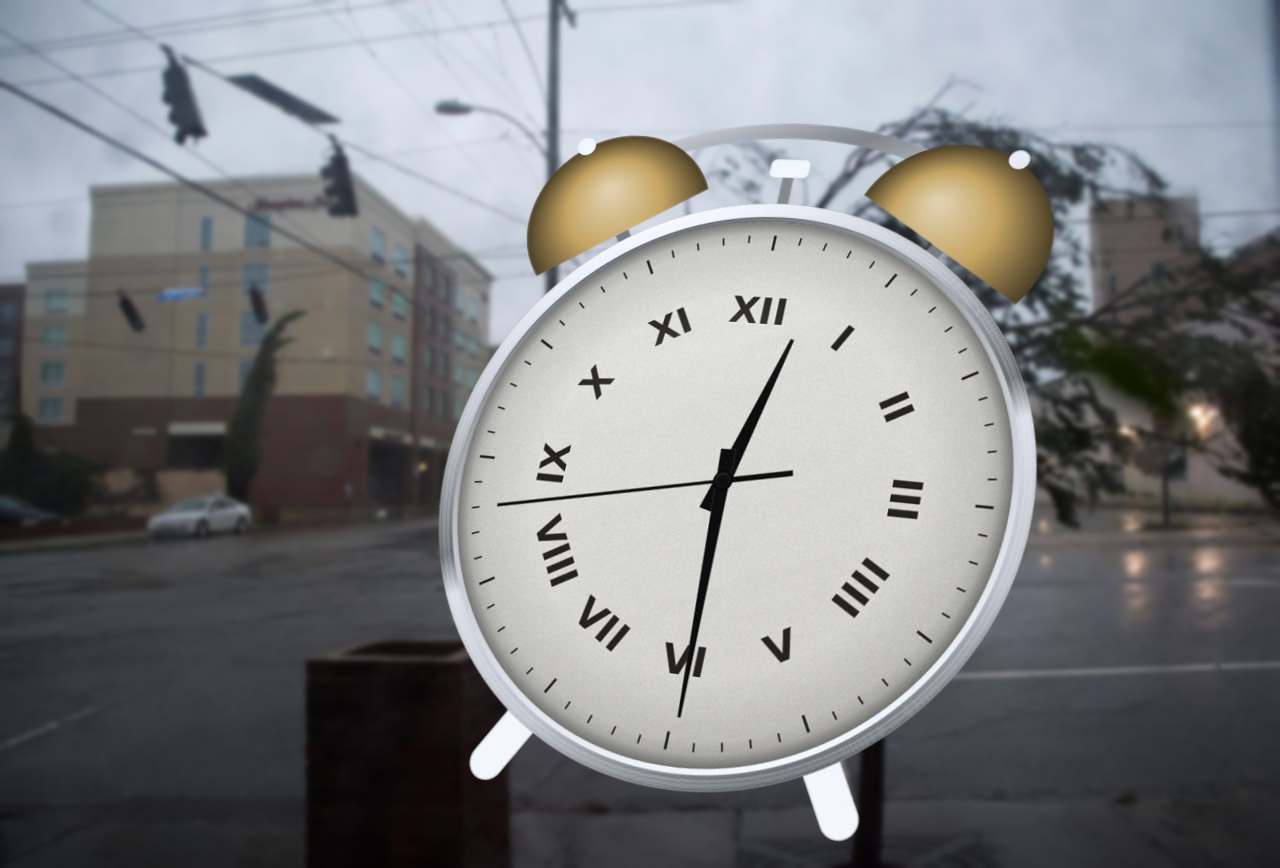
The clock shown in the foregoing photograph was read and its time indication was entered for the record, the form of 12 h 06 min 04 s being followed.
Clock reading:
12 h 29 min 43 s
